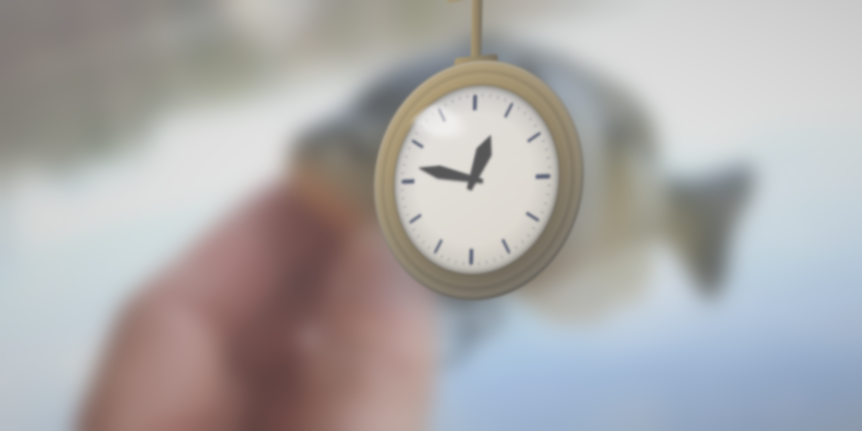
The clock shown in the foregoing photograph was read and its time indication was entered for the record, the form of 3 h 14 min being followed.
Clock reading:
12 h 47 min
